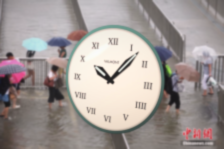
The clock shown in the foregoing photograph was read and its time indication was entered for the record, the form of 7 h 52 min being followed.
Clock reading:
10 h 07 min
